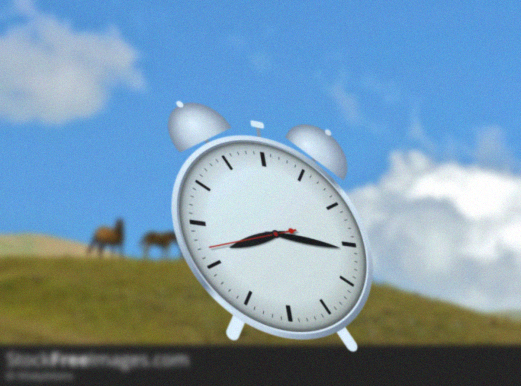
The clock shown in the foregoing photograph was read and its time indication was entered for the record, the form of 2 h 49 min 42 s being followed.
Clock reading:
8 h 15 min 42 s
